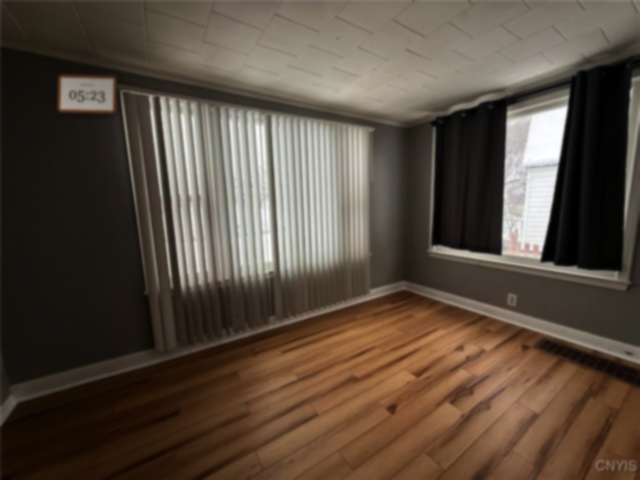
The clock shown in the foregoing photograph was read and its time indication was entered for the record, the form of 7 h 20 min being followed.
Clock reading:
5 h 23 min
